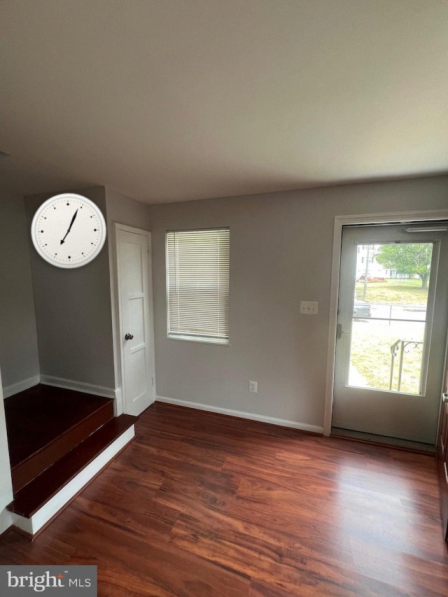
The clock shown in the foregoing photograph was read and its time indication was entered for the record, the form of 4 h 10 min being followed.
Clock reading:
7 h 04 min
